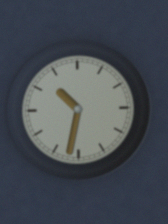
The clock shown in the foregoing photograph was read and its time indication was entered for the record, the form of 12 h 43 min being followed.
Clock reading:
10 h 32 min
